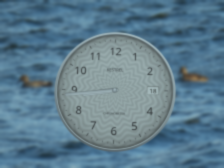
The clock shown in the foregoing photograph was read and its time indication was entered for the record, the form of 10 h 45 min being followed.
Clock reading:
8 h 44 min
